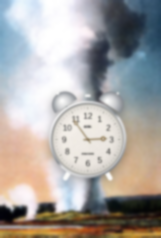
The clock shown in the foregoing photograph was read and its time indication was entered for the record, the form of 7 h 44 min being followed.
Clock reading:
2 h 54 min
